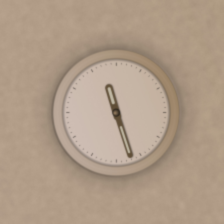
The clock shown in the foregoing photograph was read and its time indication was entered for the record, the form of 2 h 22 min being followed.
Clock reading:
11 h 27 min
